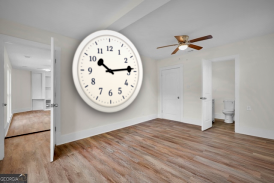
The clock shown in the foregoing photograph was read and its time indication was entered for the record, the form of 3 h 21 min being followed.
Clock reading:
10 h 14 min
